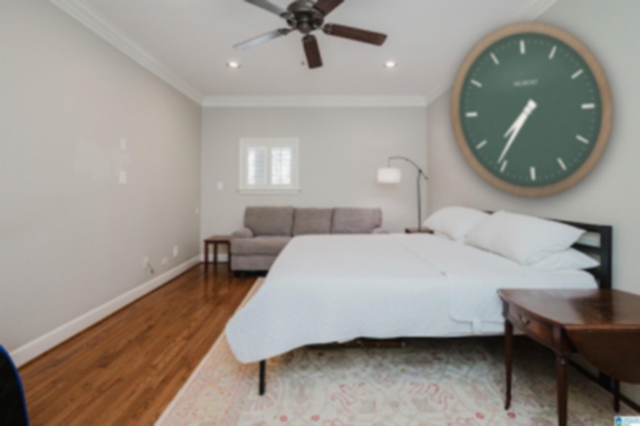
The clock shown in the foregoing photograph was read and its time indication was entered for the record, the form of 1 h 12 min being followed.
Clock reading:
7 h 36 min
